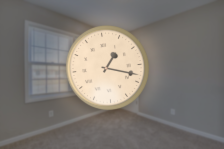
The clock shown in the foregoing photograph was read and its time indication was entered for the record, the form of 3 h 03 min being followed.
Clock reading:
1 h 18 min
